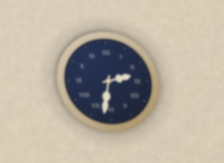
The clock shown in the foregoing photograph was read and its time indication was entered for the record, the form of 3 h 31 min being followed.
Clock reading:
2 h 32 min
